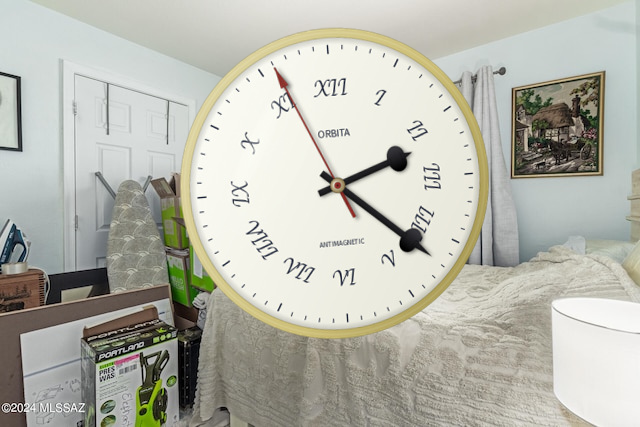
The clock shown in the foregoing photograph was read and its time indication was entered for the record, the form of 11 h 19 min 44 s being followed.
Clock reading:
2 h 21 min 56 s
